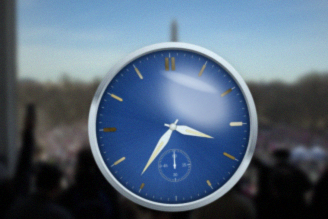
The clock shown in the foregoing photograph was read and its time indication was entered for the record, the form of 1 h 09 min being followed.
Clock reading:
3 h 36 min
